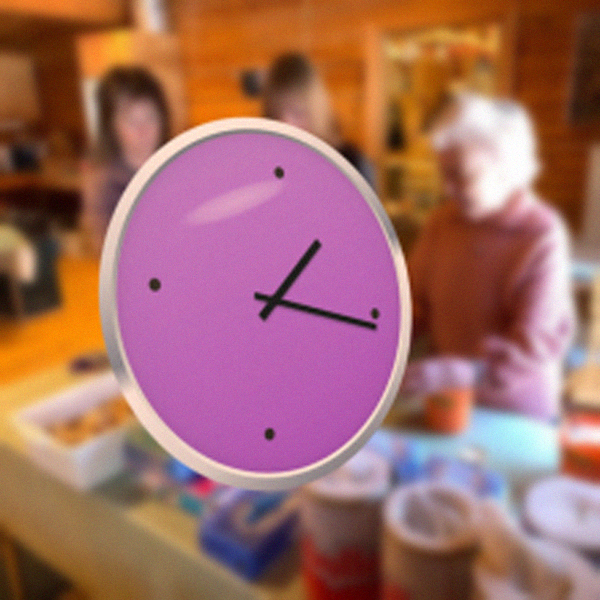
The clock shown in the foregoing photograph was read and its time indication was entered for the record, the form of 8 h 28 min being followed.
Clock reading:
1 h 16 min
